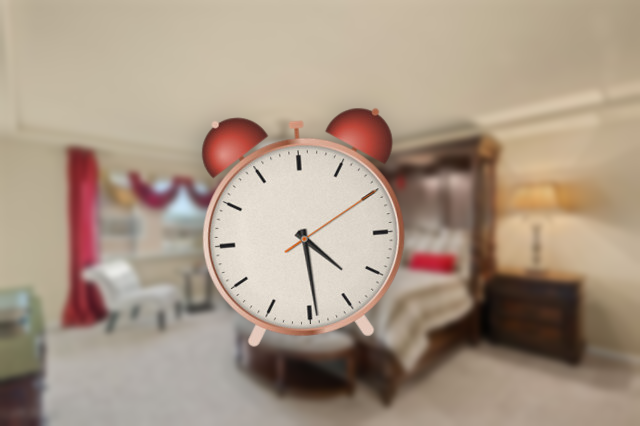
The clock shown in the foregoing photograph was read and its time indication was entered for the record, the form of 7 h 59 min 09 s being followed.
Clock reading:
4 h 29 min 10 s
